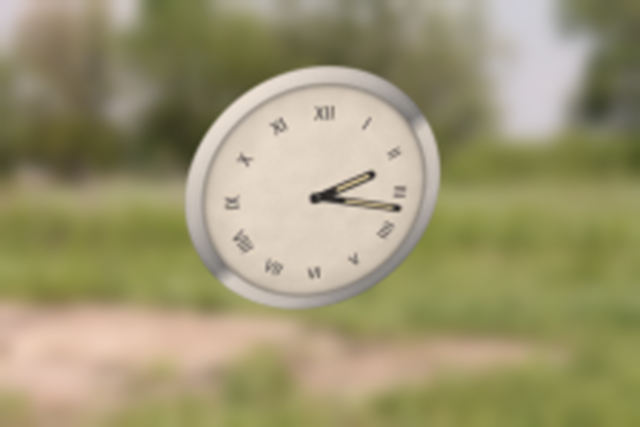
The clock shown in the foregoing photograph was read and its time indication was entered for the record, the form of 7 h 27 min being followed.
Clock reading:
2 h 17 min
